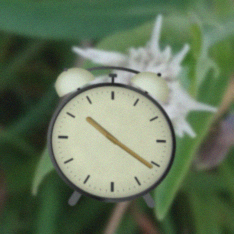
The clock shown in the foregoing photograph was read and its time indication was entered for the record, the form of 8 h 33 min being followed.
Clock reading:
10 h 21 min
